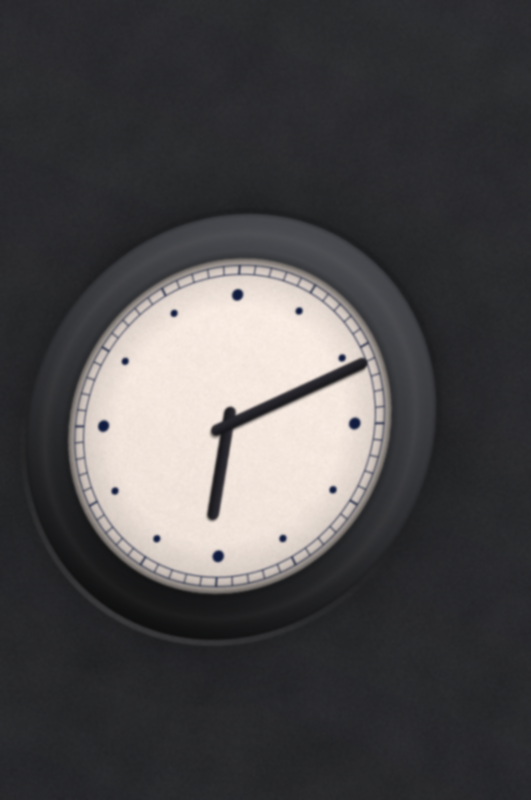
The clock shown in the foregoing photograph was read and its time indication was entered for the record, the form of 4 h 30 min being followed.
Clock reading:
6 h 11 min
